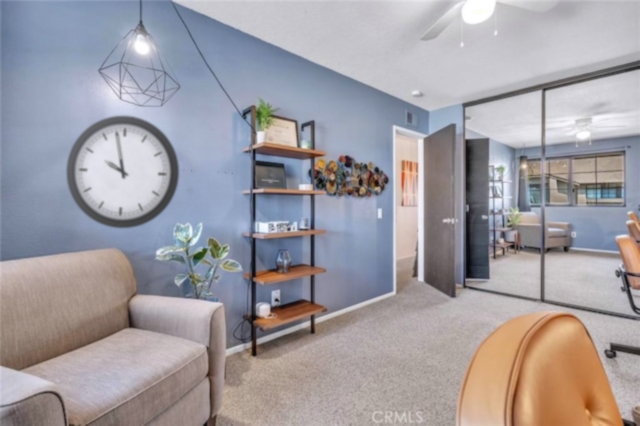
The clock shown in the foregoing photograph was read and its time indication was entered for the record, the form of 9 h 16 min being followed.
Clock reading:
9 h 58 min
